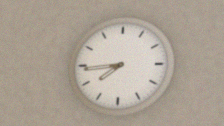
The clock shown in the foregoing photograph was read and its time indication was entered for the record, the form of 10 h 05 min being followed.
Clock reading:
7 h 44 min
